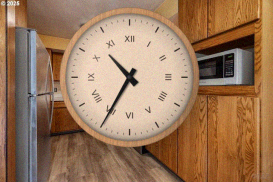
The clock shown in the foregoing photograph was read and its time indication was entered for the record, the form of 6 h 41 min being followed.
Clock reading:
10 h 35 min
